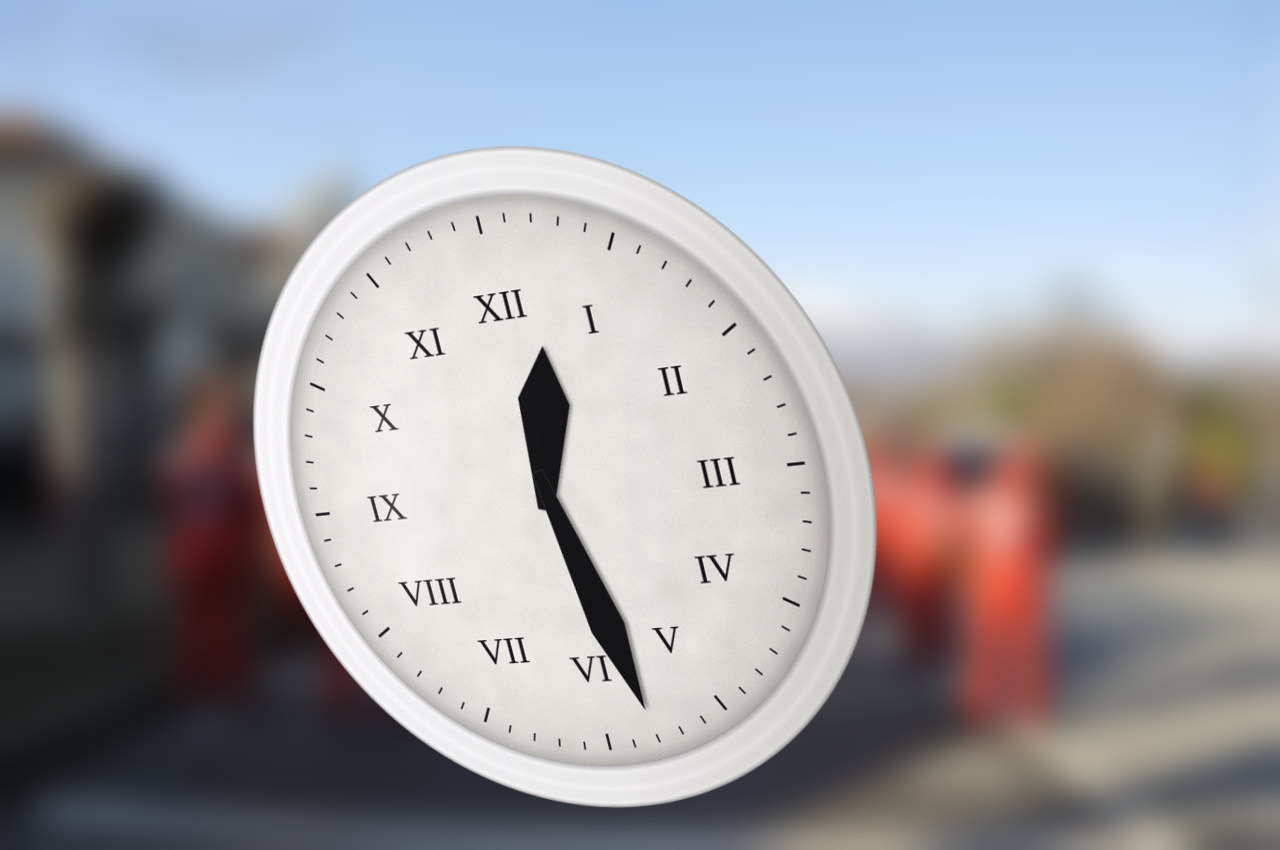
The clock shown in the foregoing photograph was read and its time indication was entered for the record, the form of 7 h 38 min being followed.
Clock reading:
12 h 28 min
